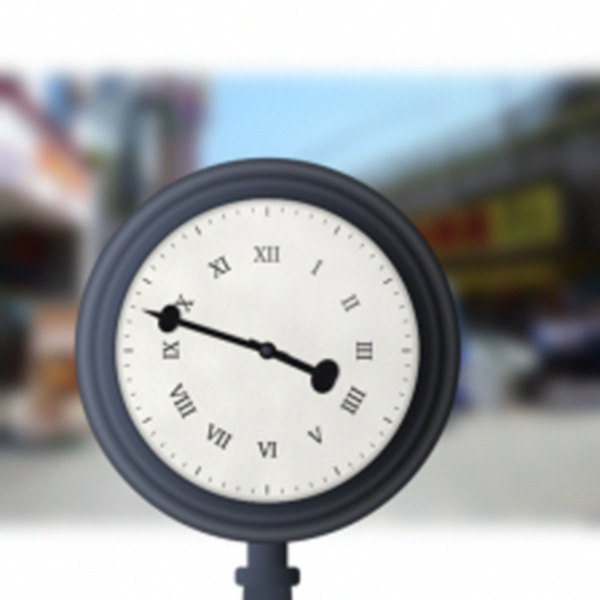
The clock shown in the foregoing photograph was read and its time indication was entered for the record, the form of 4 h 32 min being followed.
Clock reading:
3 h 48 min
